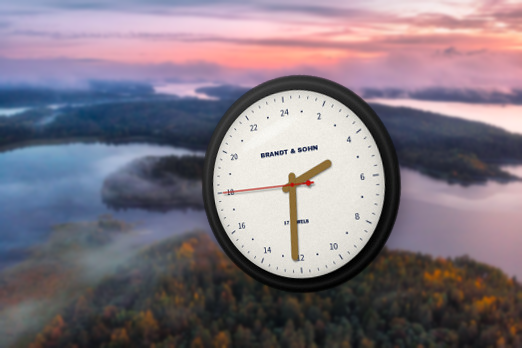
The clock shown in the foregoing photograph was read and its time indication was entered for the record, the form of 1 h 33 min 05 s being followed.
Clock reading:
4 h 30 min 45 s
